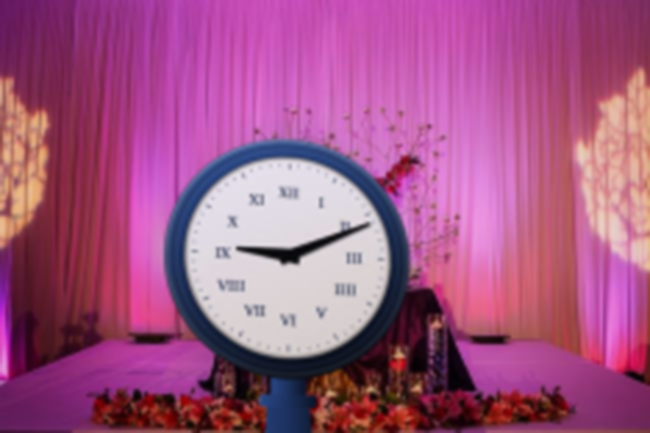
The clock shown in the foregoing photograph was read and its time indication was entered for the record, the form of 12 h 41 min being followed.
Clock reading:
9 h 11 min
